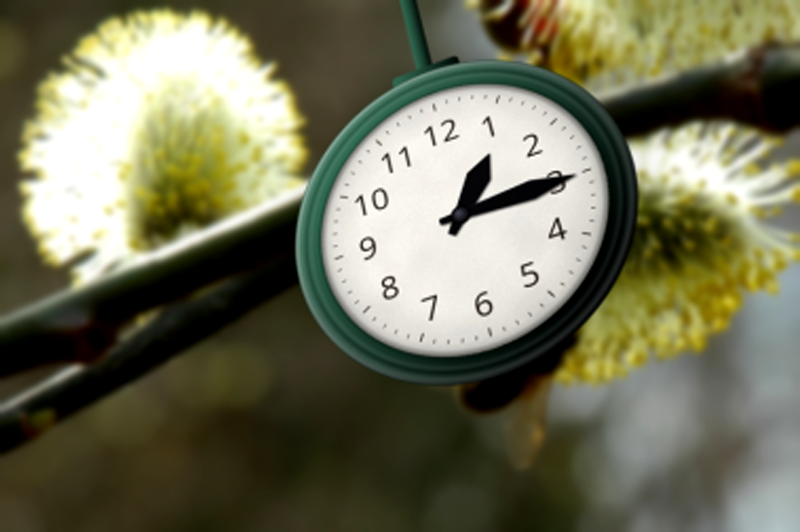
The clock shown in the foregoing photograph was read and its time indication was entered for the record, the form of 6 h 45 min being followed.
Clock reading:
1 h 15 min
